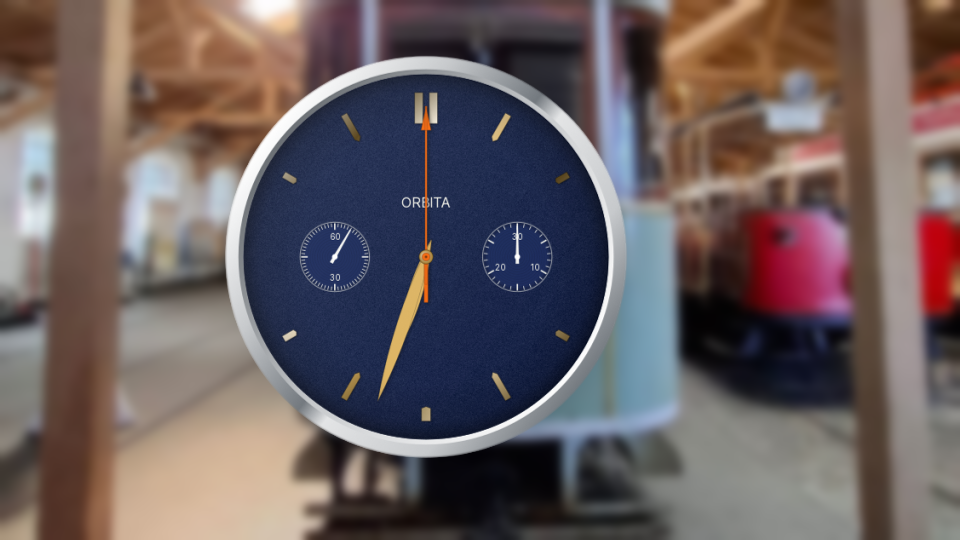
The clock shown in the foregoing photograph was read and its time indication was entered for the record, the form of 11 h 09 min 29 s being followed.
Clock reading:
6 h 33 min 05 s
